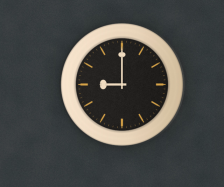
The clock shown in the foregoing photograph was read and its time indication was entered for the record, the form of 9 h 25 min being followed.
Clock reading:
9 h 00 min
